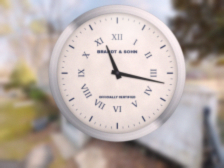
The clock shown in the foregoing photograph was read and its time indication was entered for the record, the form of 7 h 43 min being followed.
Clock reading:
11 h 17 min
